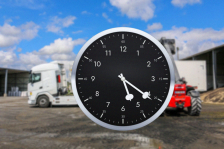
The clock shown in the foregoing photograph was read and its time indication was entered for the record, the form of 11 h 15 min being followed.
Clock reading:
5 h 21 min
